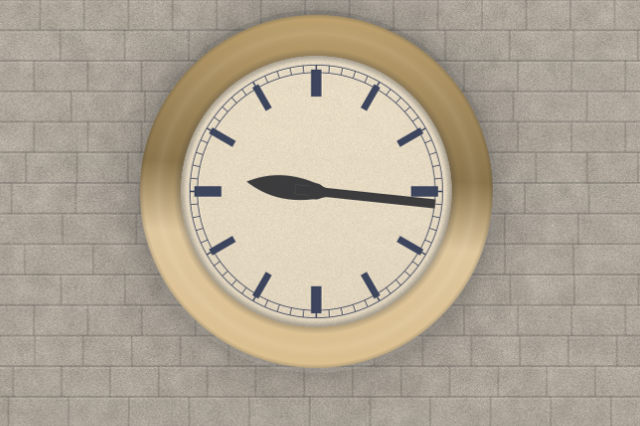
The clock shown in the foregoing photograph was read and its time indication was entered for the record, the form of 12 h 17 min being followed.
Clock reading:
9 h 16 min
